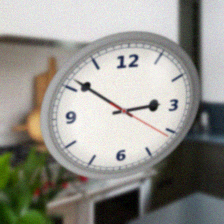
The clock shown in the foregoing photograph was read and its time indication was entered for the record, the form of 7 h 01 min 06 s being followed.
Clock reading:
2 h 51 min 21 s
